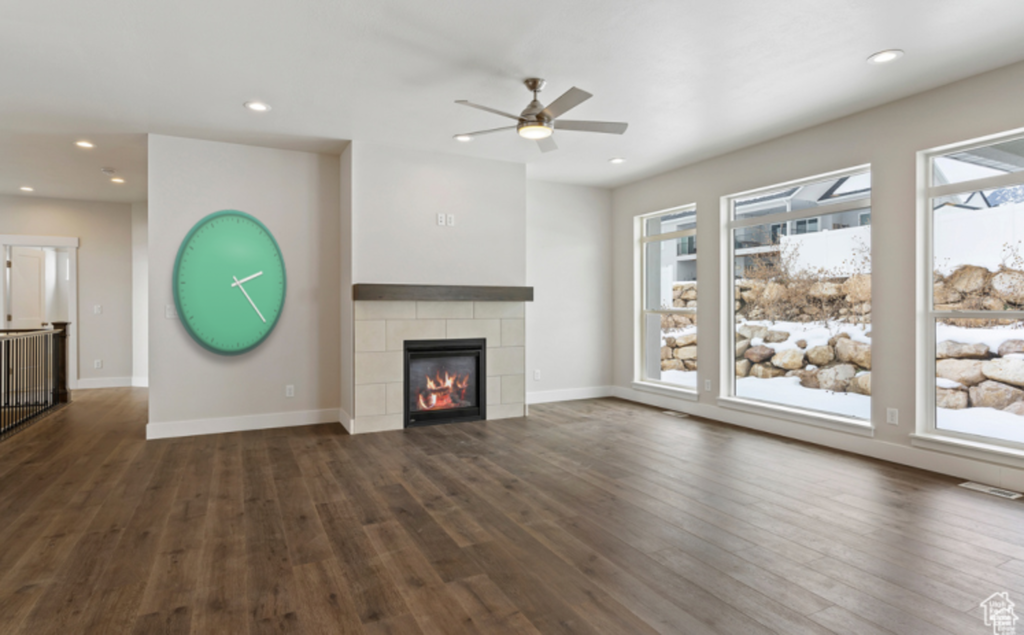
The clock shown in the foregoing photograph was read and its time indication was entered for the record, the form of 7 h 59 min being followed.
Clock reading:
2 h 23 min
